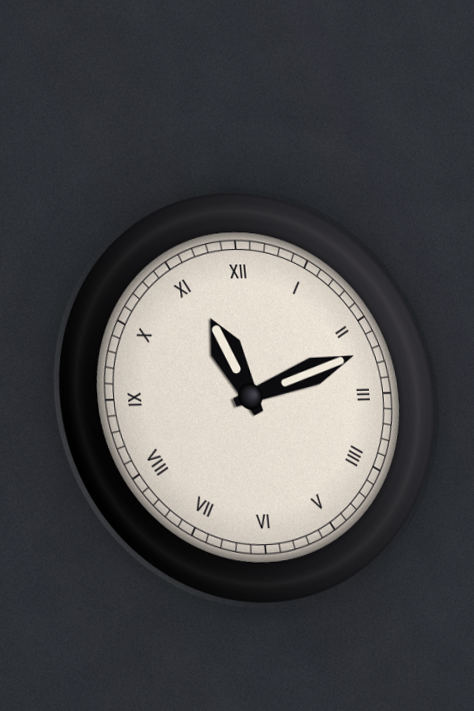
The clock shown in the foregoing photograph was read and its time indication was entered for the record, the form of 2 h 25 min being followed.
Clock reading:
11 h 12 min
